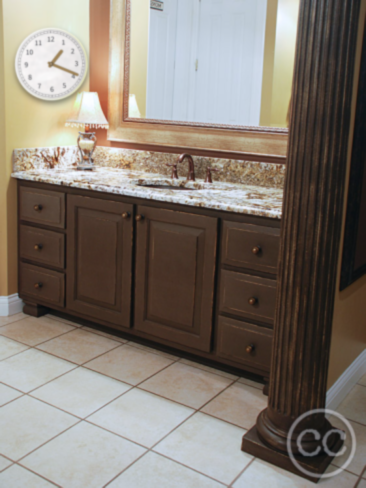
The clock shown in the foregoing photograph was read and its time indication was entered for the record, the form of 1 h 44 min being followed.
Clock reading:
1 h 19 min
